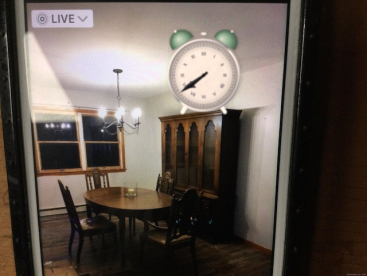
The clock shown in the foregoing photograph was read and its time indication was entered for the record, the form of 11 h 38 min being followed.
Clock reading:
7 h 39 min
